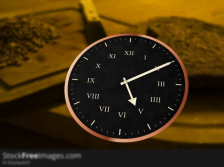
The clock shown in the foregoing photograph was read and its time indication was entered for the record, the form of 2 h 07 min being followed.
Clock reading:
5 h 10 min
